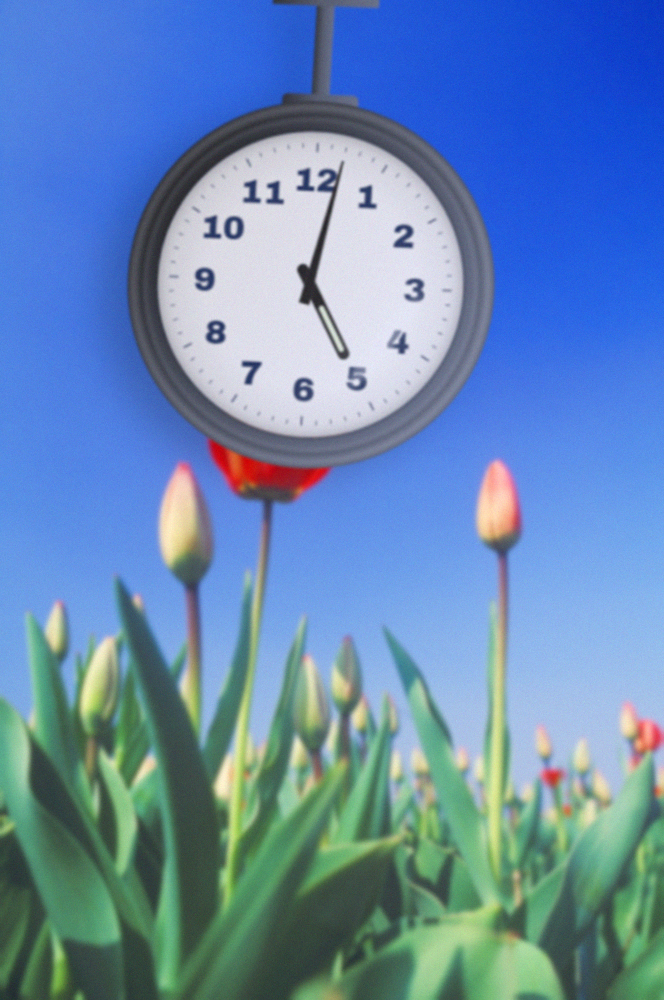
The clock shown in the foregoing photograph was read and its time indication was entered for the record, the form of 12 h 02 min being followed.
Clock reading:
5 h 02 min
